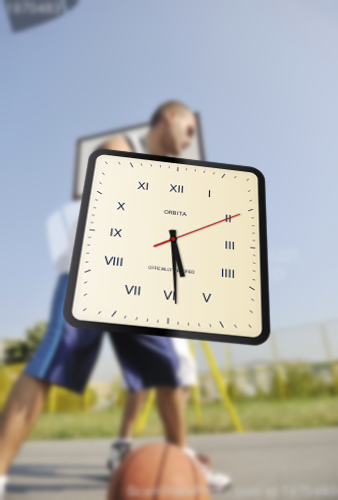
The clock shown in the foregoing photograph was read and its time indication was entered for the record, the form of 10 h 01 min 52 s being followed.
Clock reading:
5 h 29 min 10 s
